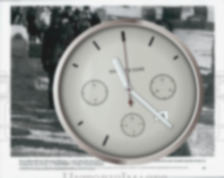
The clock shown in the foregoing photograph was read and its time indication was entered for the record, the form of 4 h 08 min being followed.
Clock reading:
11 h 23 min
